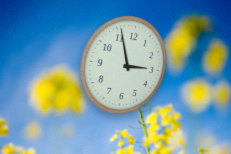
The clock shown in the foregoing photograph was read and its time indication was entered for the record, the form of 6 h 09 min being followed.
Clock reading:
2 h 56 min
